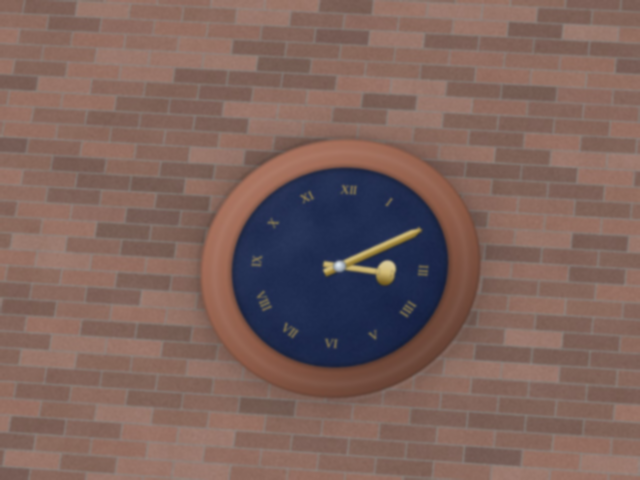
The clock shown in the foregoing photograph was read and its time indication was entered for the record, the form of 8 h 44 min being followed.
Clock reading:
3 h 10 min
